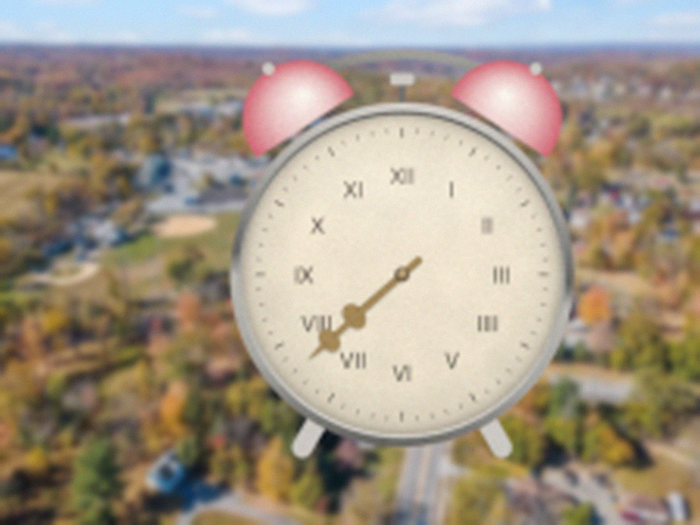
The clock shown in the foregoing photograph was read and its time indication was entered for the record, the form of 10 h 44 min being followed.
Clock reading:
7 h 38 min
